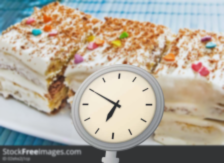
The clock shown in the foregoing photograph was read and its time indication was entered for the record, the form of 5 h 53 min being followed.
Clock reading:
6 h 50 min
